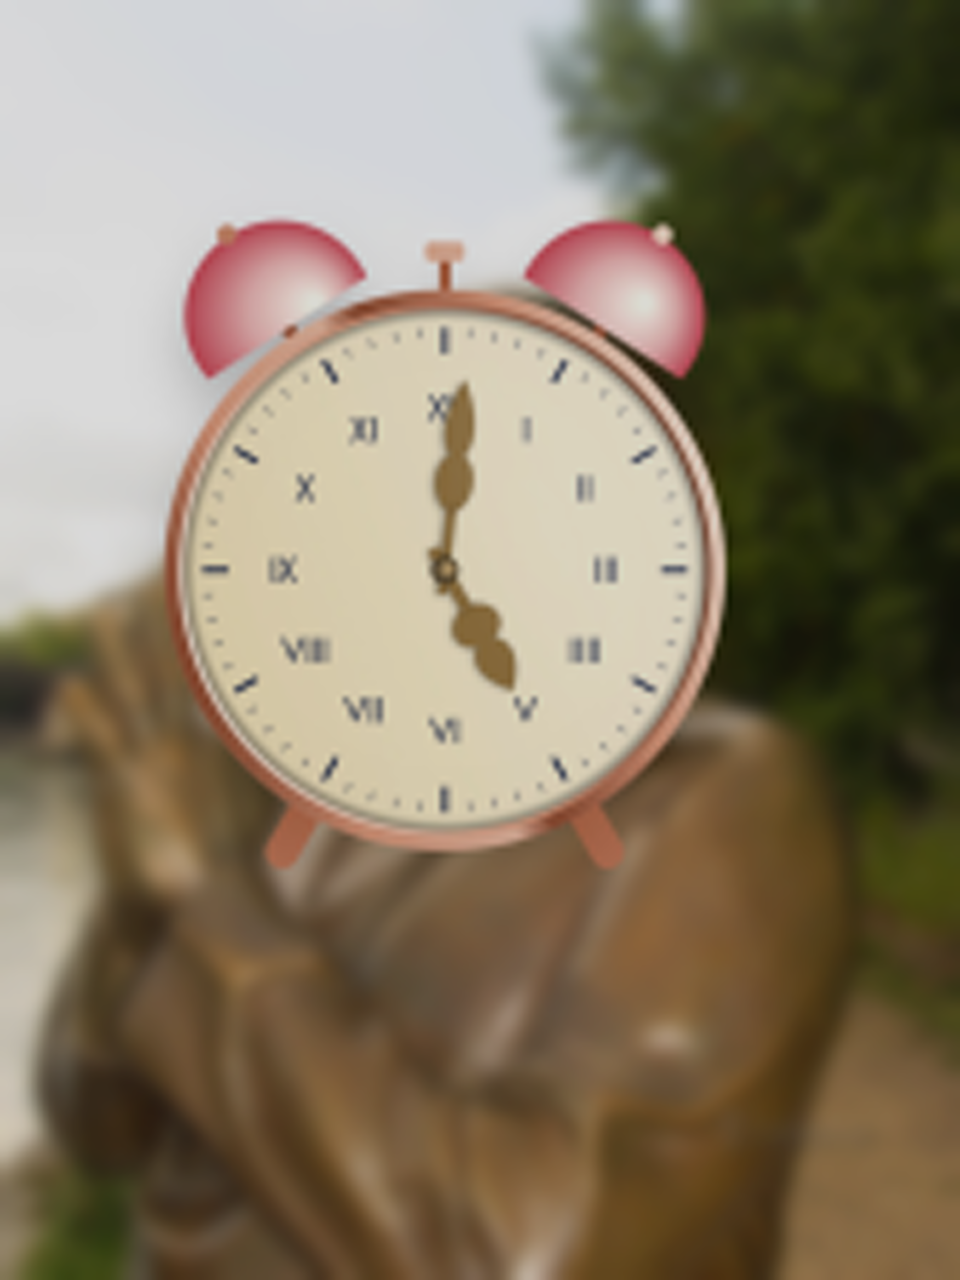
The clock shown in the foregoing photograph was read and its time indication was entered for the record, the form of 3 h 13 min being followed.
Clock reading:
5 h 01 min
